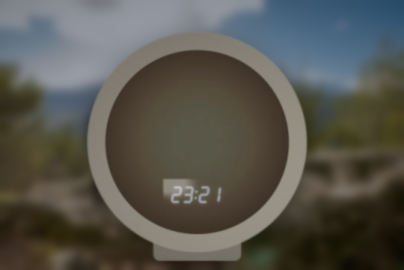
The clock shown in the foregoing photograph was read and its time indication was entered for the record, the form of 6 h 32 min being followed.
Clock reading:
23 h 21 min
